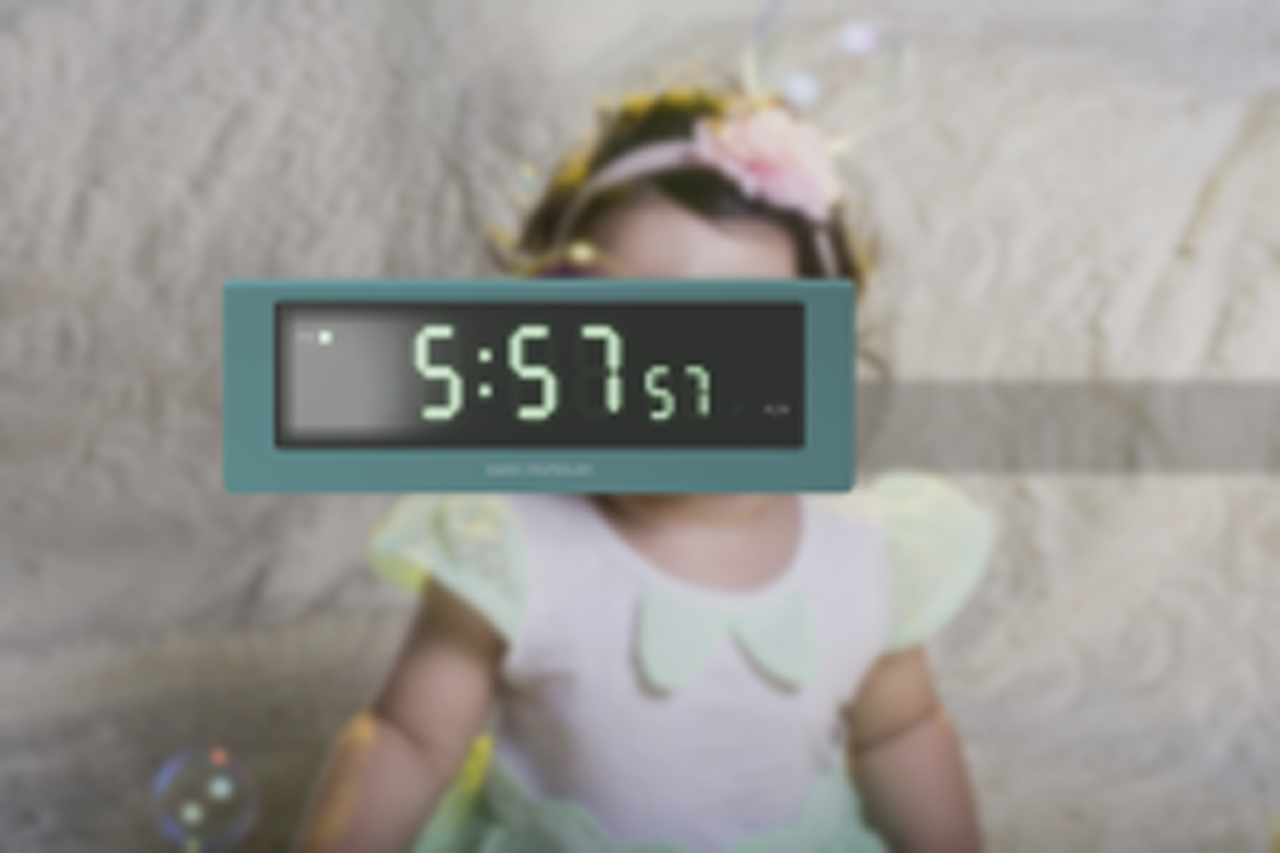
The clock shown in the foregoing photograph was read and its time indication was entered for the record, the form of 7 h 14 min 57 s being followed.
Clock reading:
5 h 57 min 57 s
